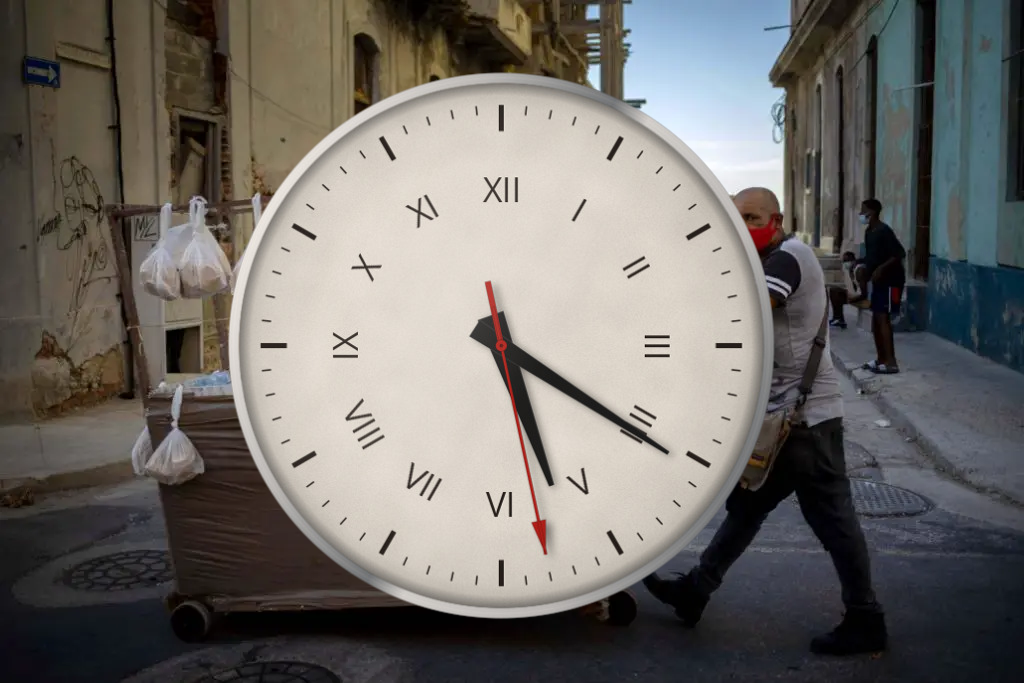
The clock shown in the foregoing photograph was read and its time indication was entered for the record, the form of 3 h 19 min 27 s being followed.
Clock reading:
5 h 20 min 28 s
